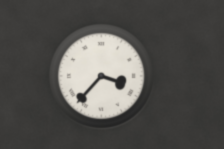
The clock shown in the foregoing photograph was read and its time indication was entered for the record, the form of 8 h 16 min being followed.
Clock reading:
3 h 37 min
